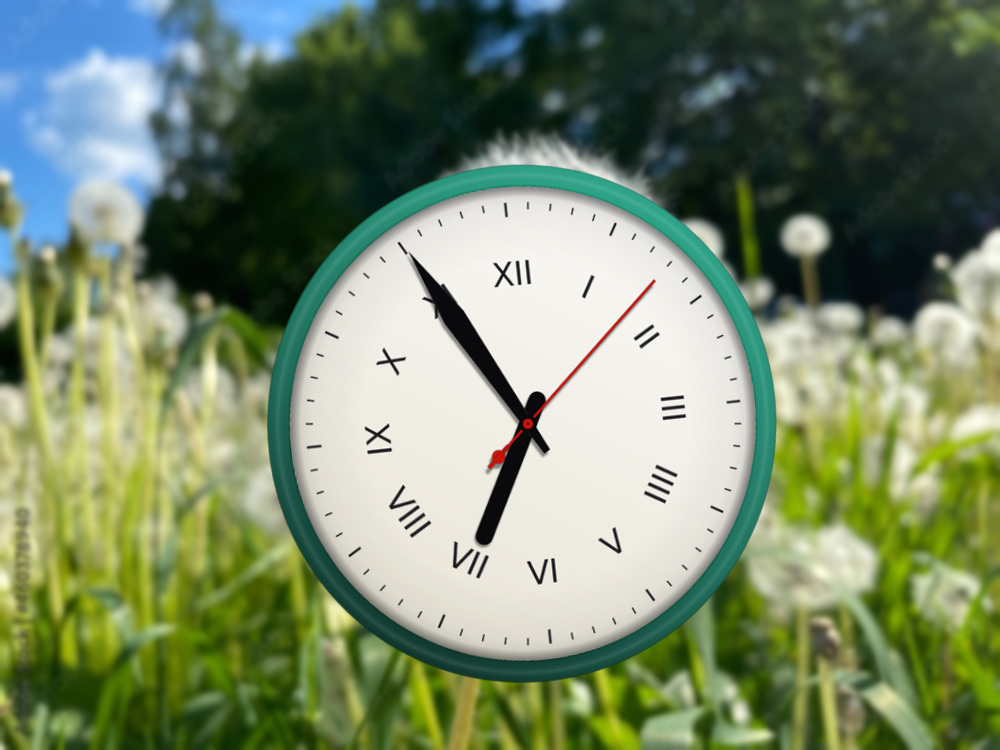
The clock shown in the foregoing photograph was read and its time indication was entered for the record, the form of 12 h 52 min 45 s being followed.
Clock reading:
6 h 55 min 08 s
